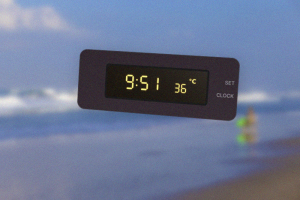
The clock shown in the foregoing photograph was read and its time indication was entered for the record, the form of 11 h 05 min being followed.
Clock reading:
9 h 51 min
